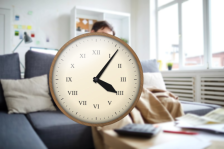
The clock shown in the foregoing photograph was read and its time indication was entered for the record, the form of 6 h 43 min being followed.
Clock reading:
4 h 06 min
